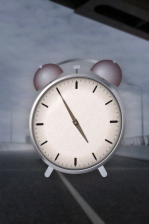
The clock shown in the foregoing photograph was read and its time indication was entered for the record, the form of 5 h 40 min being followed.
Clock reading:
4 h 55 min
